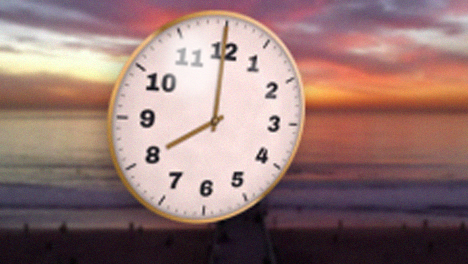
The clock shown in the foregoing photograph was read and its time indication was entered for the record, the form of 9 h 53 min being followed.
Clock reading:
8 h 00 min
